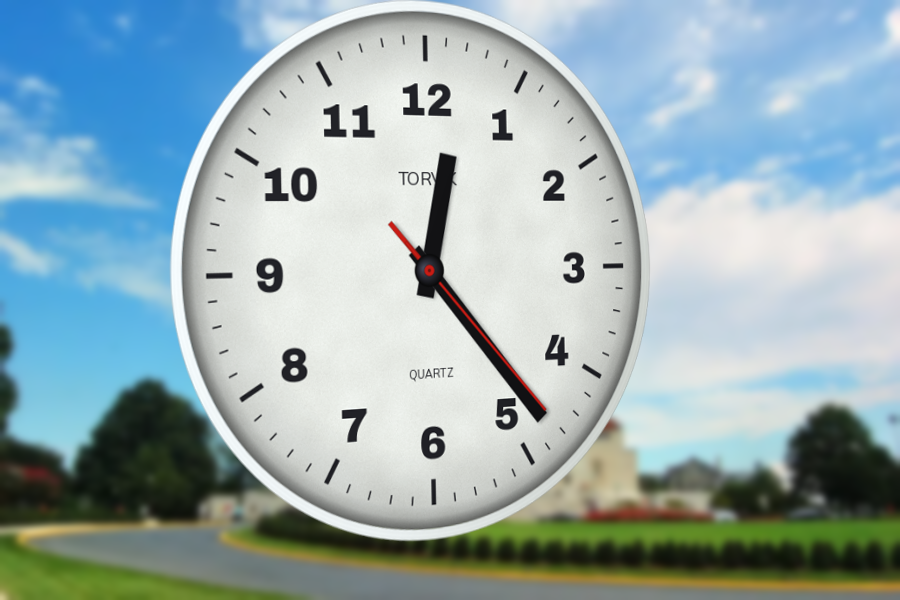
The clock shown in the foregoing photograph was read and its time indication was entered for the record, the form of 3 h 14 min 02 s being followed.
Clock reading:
12 h 23 min 23 s
